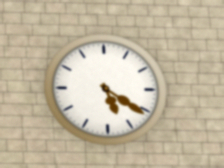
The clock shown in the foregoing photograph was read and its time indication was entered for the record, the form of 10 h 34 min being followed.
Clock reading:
5 h 21 min
